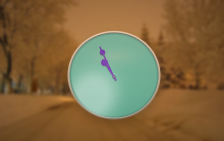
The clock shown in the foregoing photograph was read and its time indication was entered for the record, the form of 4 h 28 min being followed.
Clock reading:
10 h 56 min
